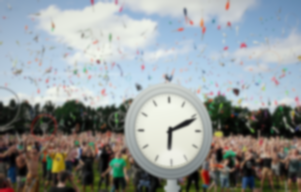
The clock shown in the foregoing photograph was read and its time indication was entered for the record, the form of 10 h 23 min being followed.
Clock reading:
6 h 11 min
